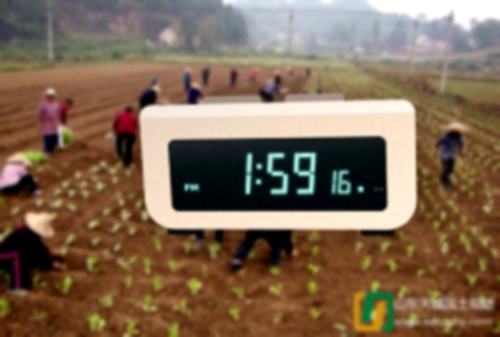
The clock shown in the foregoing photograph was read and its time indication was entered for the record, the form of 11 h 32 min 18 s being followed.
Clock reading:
1 h 59 min 16 s
